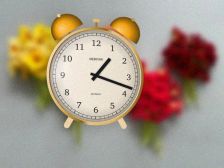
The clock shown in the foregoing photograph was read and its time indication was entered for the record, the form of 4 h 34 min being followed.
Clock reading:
1 h 18 min
